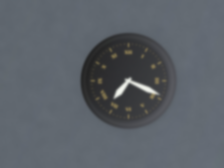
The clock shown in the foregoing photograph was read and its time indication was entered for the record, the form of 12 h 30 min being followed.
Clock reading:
7 h 19 min
